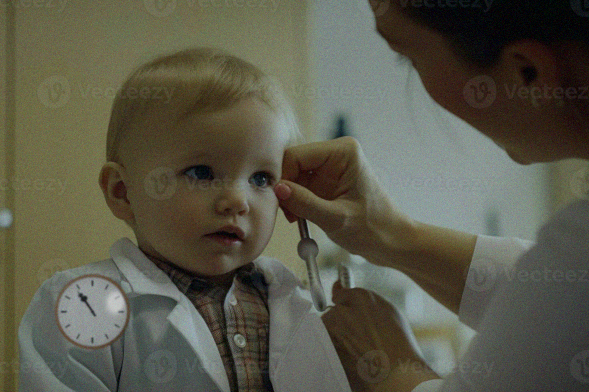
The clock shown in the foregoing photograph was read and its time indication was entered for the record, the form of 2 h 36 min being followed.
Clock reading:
10 h 54 min
